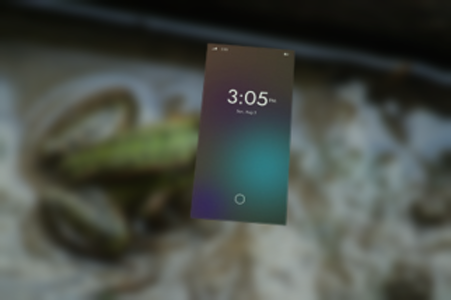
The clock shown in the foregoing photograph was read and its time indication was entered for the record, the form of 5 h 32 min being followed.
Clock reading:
3 h 05 min
